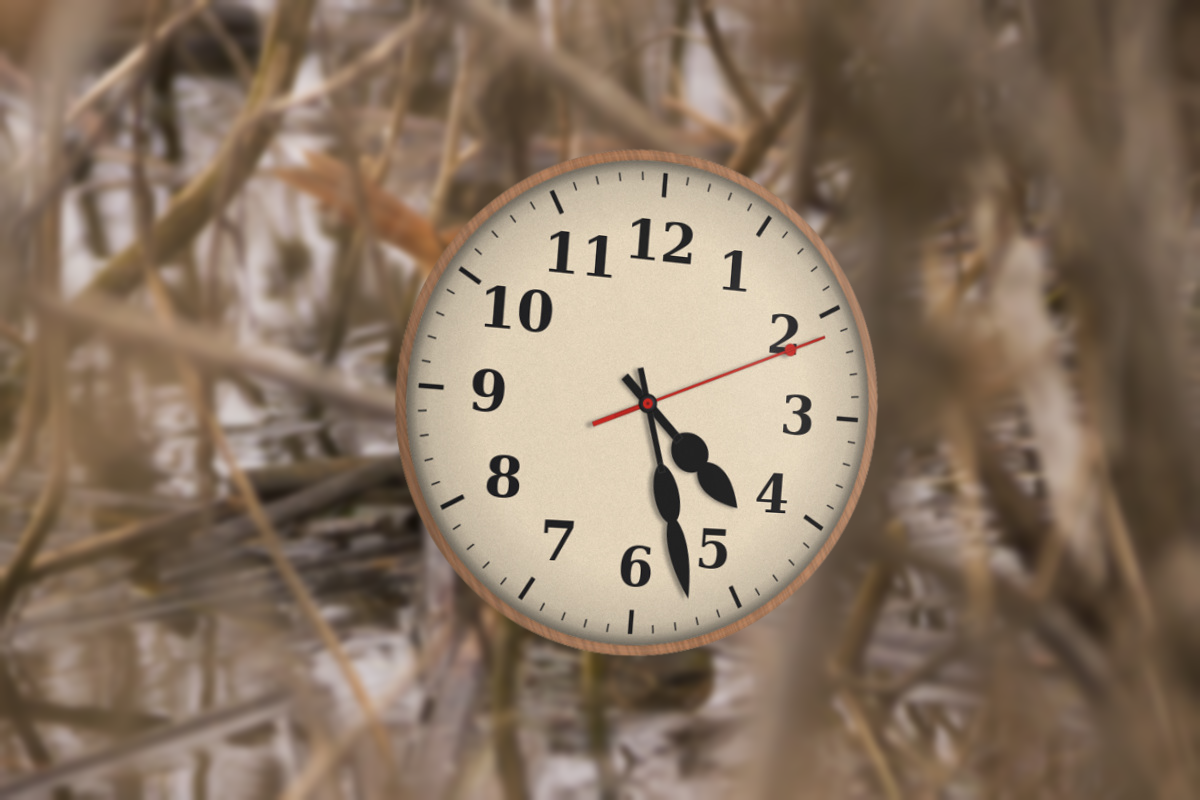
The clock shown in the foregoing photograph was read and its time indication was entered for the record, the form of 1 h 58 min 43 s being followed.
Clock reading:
4 h 27 min 11 s
